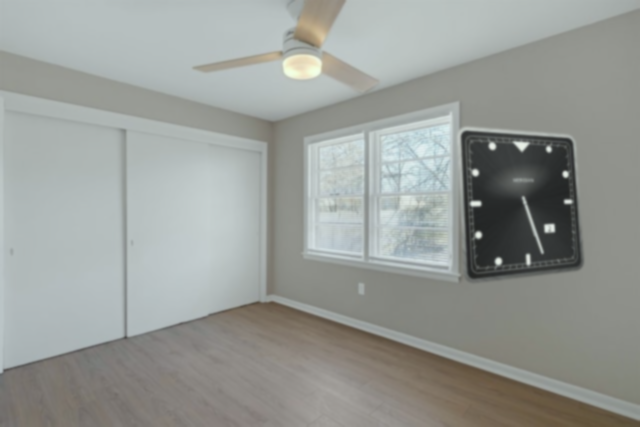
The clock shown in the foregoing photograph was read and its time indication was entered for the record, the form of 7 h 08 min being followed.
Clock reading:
5 h 27 min
